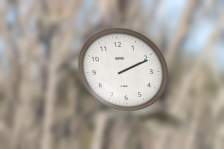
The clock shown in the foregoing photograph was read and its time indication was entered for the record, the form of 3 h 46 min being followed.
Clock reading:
2 h 11 min
